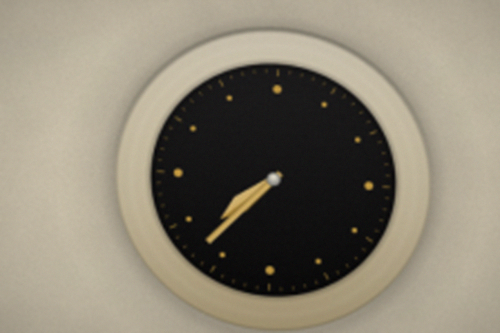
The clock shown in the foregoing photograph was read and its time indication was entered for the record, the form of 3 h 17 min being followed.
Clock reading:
7 h 37 min
